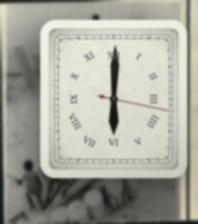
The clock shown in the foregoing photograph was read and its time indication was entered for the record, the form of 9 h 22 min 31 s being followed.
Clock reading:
6 h 00 min 17 s
